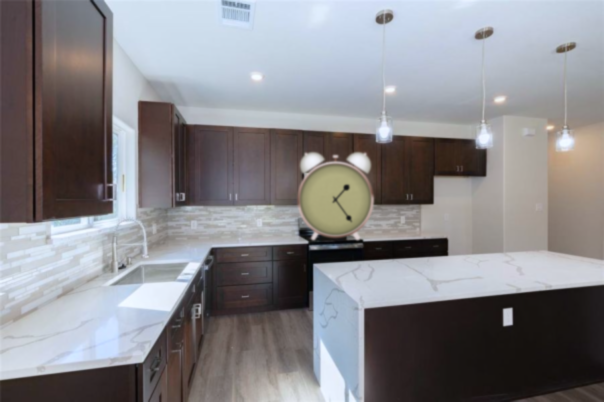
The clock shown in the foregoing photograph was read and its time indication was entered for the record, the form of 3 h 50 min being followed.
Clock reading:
1 h 24 min
